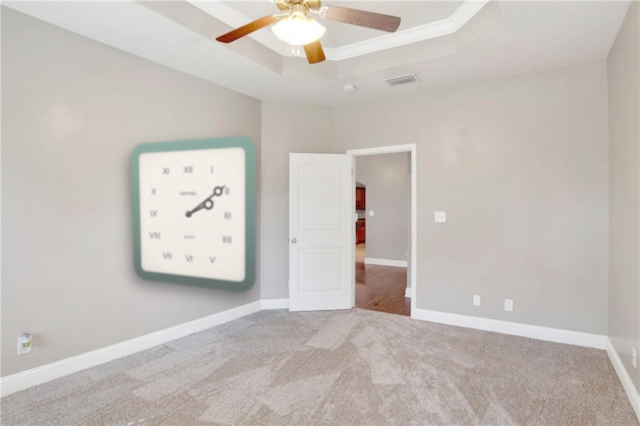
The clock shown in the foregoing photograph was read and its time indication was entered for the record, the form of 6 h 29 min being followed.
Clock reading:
2 h 09 min
